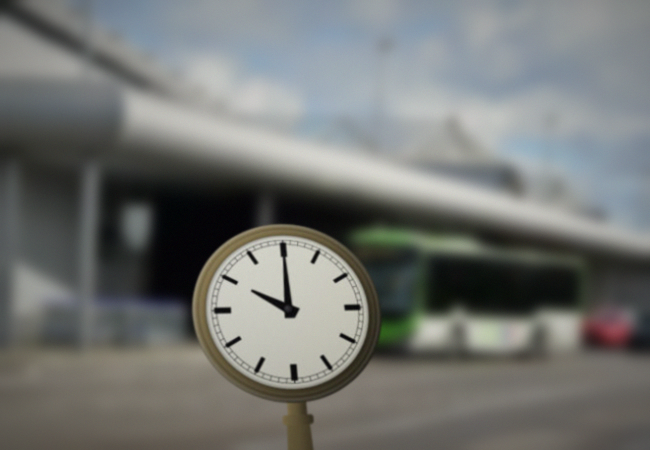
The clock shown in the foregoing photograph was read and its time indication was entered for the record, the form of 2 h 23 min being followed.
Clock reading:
10 h 00 min
